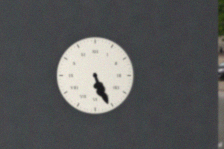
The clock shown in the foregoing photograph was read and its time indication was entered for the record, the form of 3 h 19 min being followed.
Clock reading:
5 h 26 min
